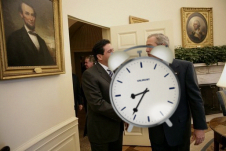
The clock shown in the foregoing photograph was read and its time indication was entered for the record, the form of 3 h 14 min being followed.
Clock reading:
8 h 36 min
